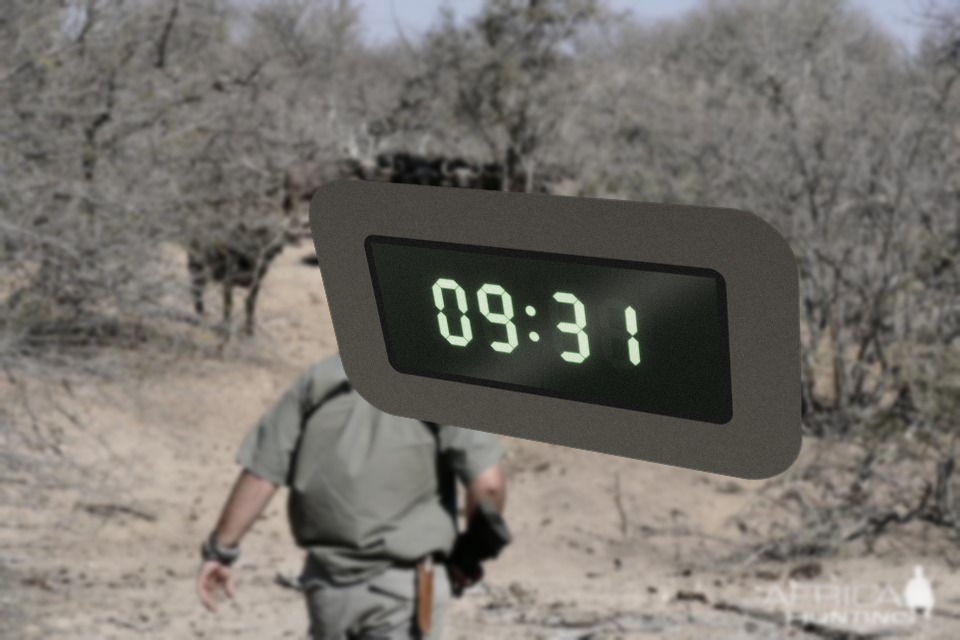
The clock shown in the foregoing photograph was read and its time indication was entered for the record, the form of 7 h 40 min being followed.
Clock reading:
9 h 31 min
